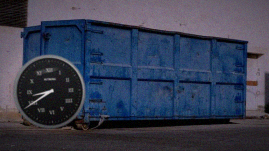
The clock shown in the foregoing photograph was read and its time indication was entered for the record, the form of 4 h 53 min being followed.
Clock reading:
8 h 40 min
